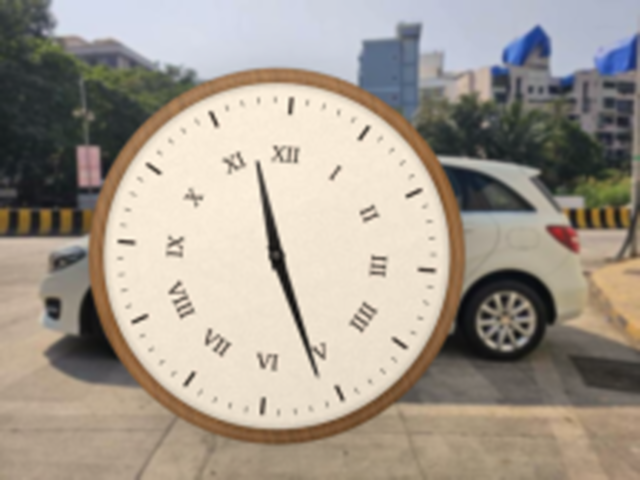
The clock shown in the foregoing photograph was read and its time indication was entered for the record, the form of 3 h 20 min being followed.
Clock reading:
11 h 26 min
